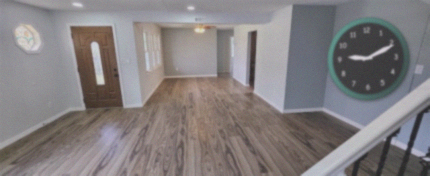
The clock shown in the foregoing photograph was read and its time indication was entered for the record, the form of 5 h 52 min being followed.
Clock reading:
9 h 11 min
